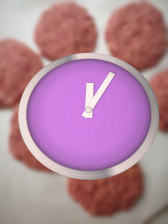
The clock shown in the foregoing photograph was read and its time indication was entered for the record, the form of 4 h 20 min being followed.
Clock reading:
12 h 05 min
